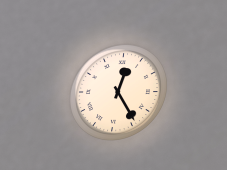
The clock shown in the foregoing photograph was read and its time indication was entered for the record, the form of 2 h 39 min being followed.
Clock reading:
12 h 24 min
